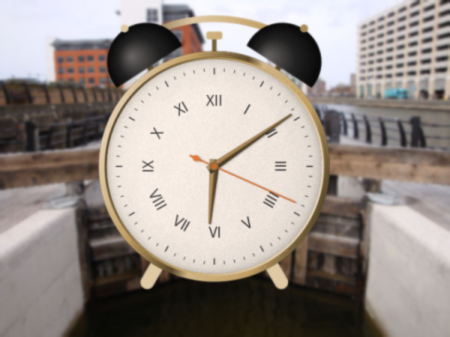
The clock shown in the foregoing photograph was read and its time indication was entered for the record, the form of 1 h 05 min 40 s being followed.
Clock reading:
6 h 09 min 19 s
